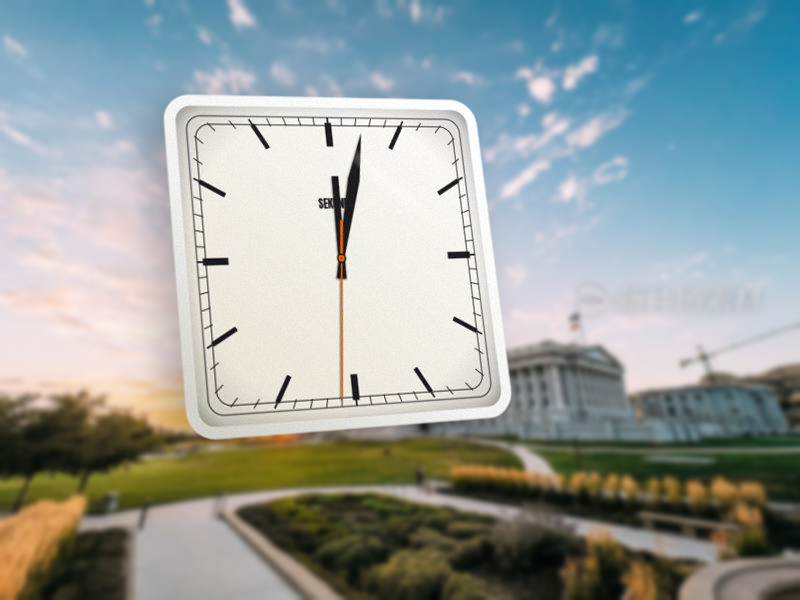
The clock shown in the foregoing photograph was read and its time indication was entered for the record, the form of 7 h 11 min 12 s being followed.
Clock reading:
12 h 02 min 31 s
